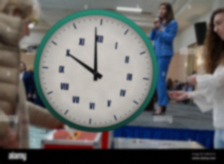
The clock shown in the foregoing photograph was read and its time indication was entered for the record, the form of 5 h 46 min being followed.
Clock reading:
9 h 59 min
